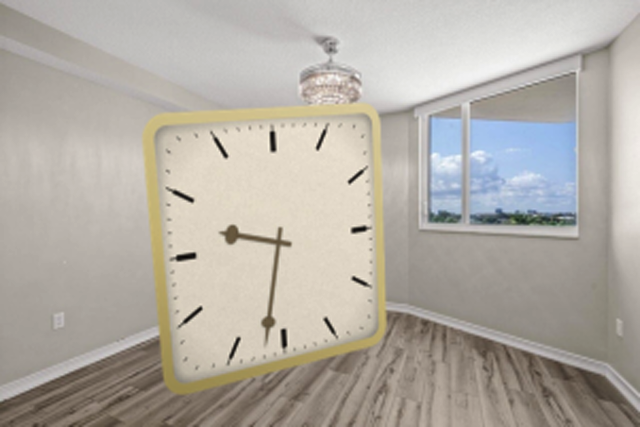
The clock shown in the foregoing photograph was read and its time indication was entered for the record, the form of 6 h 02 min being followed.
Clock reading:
9 h 32 min
